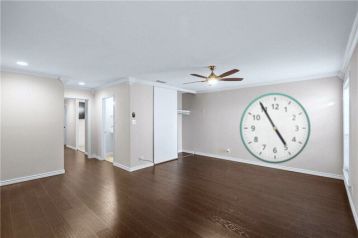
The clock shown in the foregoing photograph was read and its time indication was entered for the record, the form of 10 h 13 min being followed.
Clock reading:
4 h 55 min
